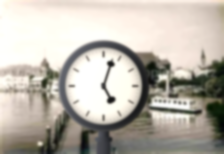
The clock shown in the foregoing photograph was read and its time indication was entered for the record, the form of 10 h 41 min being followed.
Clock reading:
5 h 03 min
